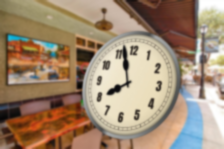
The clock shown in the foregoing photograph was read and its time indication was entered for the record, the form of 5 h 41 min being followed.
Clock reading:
7 h 57 min
